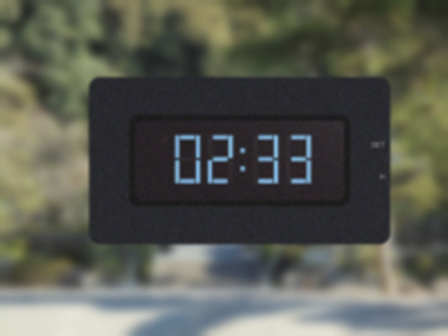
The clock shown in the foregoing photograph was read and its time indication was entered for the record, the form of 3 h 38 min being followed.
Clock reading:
2 h 33 min
